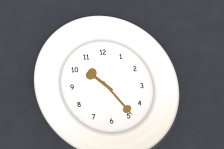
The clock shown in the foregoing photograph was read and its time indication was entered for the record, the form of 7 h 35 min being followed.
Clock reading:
10 h 24 min
